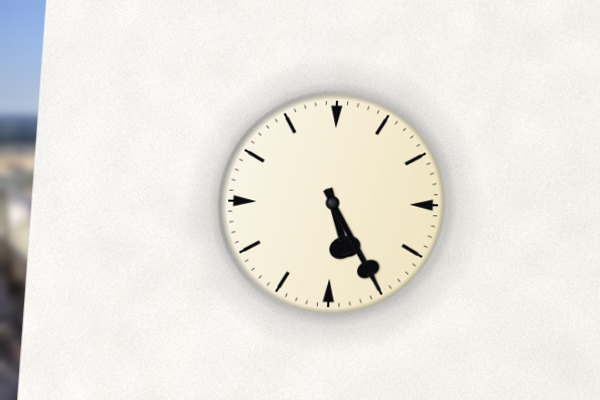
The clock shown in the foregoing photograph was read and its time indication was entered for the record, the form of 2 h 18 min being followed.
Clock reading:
5 h 25 min
